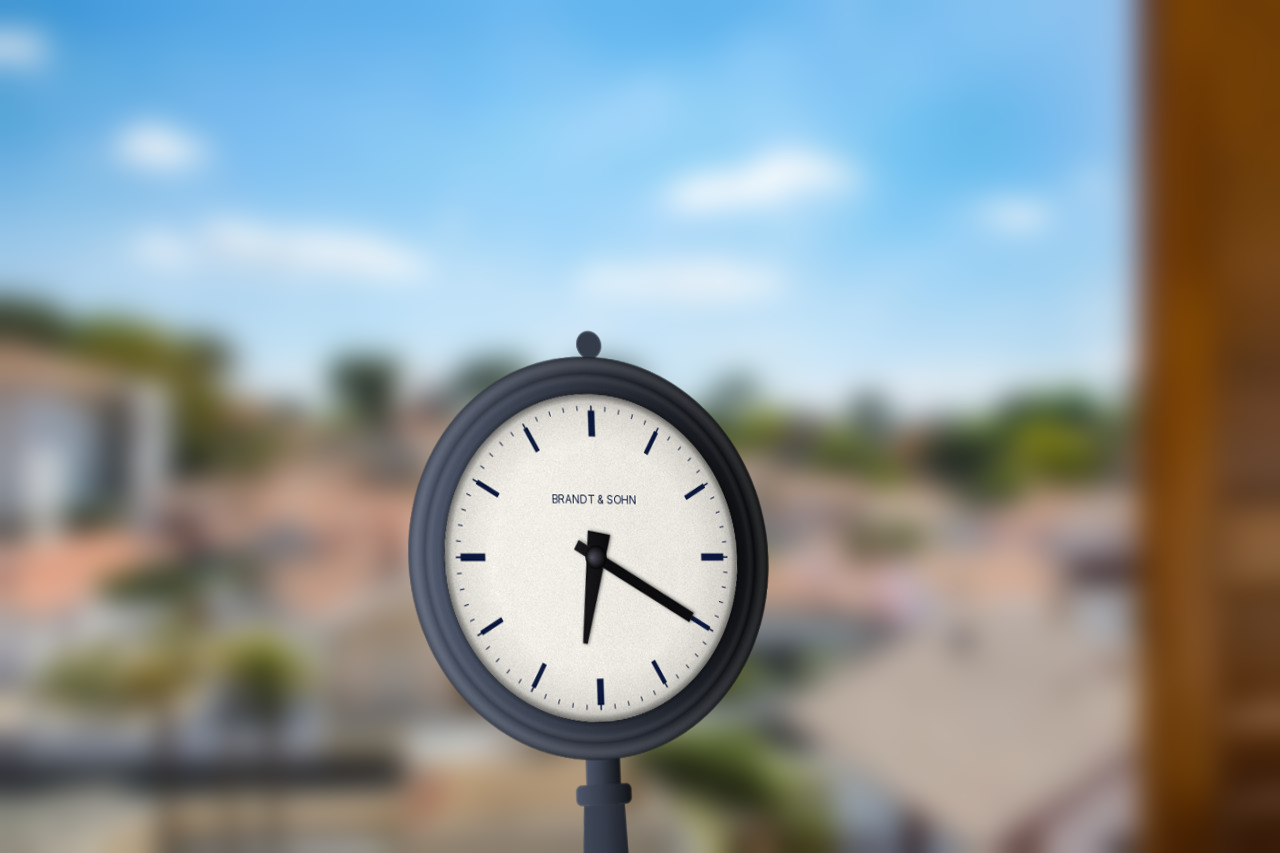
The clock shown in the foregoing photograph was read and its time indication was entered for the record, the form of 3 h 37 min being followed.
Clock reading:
6 h 20 min
